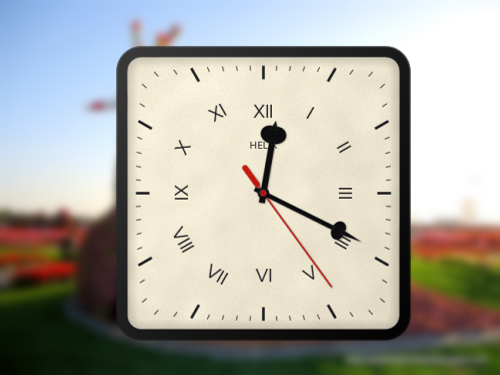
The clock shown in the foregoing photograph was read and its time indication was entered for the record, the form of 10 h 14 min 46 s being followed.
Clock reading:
12 h 19 min 24 s
